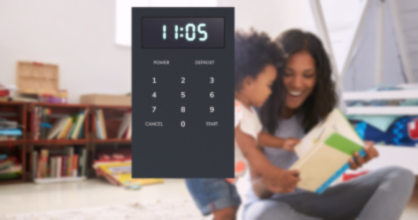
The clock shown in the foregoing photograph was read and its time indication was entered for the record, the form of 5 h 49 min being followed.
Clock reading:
11 h 05 min
